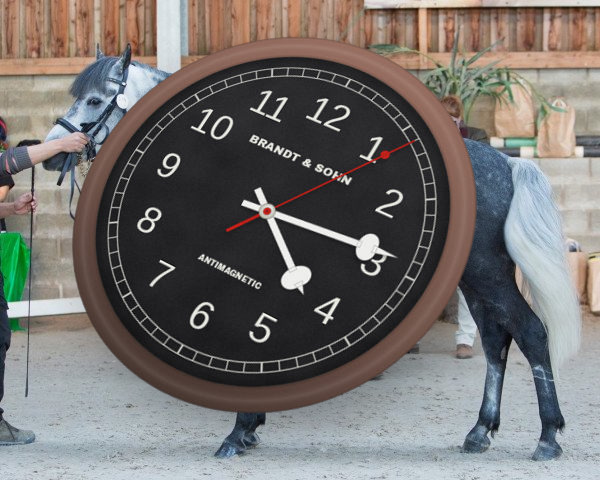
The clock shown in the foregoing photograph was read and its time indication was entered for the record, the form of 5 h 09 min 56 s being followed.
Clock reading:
4 h 14 min 06 s
